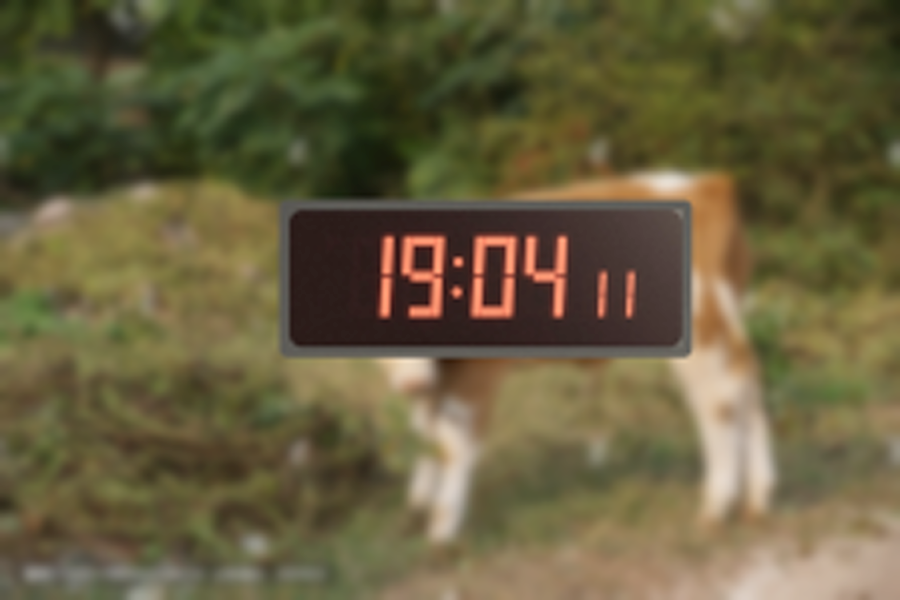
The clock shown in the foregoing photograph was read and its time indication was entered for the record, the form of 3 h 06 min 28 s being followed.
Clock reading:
19 h 04 min 11 s
